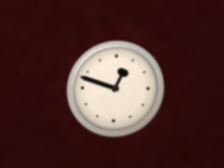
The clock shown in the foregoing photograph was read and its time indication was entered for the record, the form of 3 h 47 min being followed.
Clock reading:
12 h 48 min
